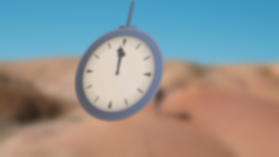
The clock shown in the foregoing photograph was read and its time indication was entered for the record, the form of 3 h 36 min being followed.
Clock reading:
11 h 59 min
